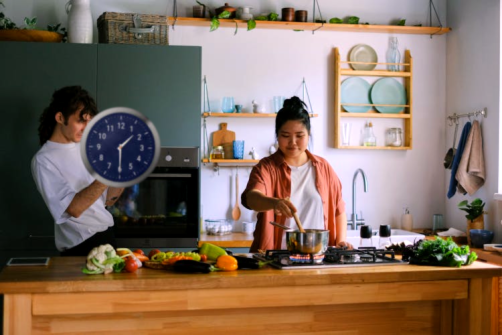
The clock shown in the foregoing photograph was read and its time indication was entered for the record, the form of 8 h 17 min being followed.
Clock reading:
1 h 30 min
